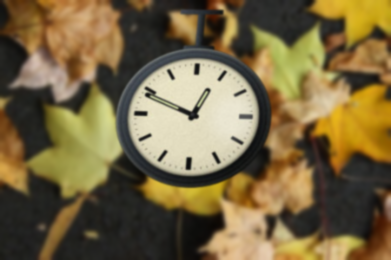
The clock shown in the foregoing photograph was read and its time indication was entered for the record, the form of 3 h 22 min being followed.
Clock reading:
12 h 49 min
